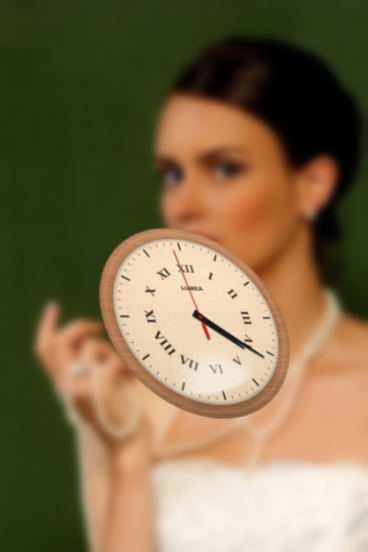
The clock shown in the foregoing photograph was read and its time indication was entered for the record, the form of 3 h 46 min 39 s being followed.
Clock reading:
4 h 20 min 59 s
